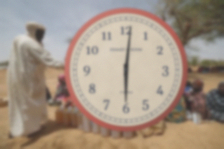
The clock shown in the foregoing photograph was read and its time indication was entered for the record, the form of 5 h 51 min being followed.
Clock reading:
6 h 01 min
